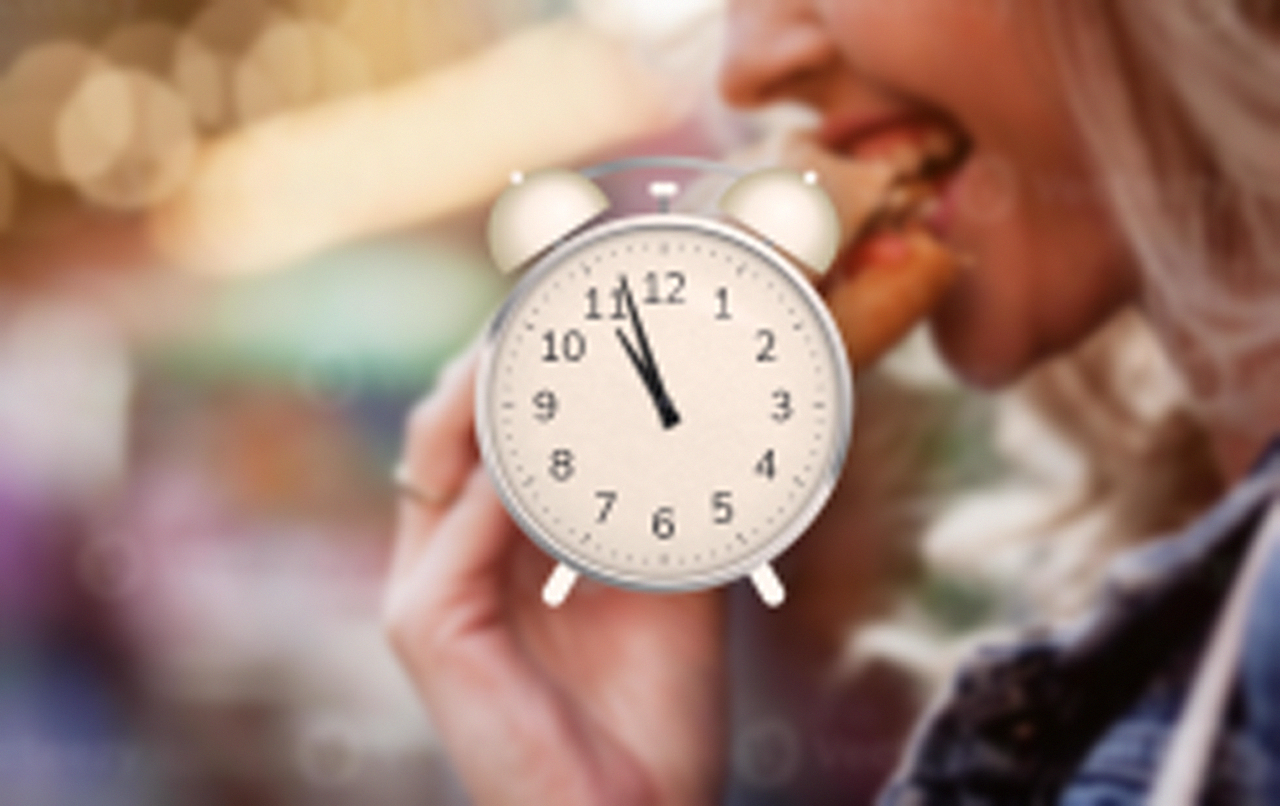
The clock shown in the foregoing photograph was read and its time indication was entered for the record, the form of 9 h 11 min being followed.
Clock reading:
10 h 57 min
